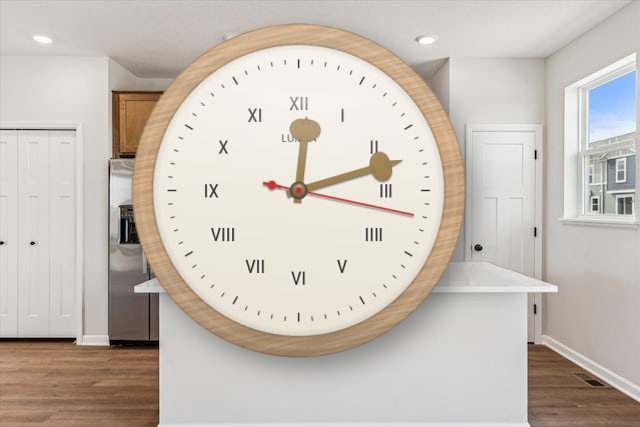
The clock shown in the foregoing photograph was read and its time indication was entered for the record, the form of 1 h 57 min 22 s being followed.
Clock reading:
12 h 12 min 17 s
